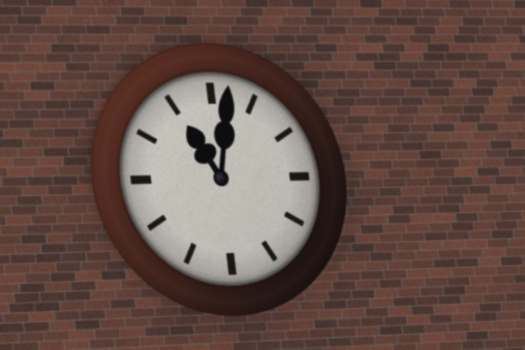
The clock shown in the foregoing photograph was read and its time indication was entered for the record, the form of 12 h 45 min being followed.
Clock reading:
11 h 02 min
